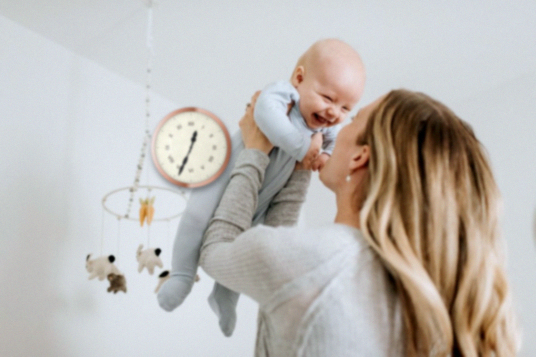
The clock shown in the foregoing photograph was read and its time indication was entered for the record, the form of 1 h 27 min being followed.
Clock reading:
12 h 34 min
